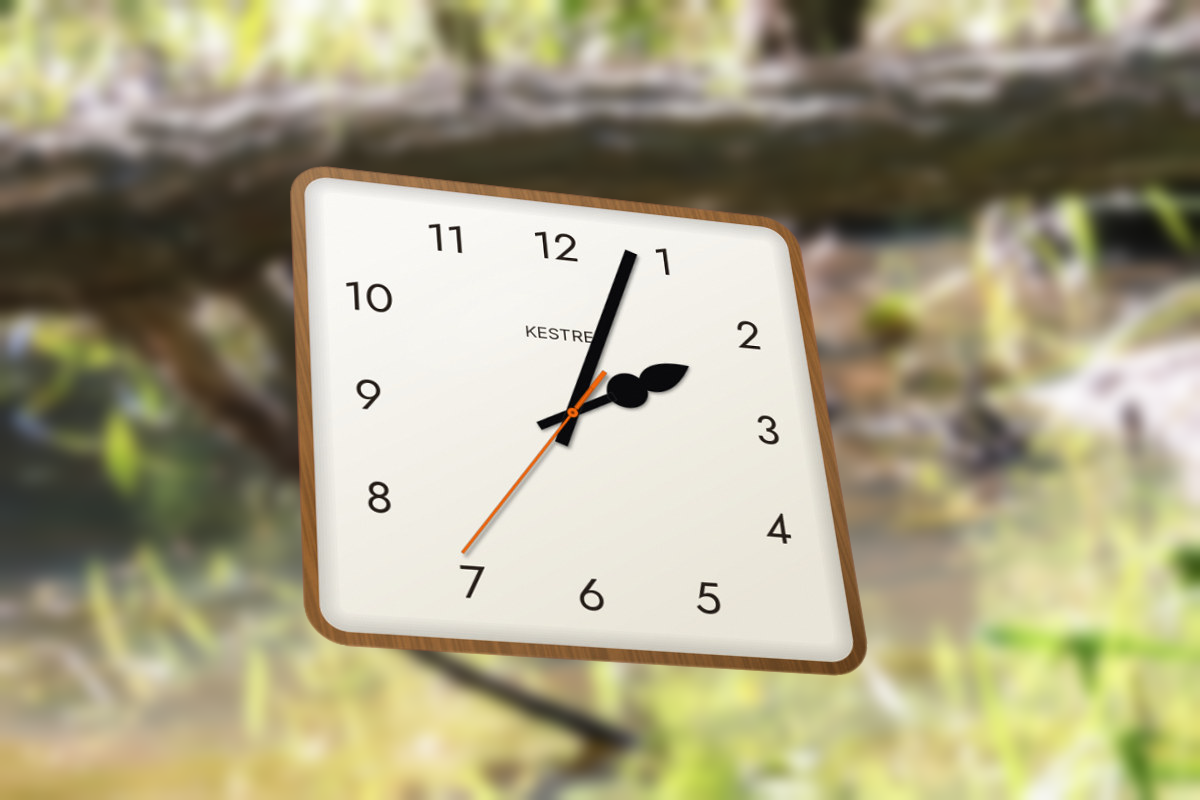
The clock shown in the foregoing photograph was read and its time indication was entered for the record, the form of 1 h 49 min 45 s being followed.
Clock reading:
2 h 03 min 36 s
